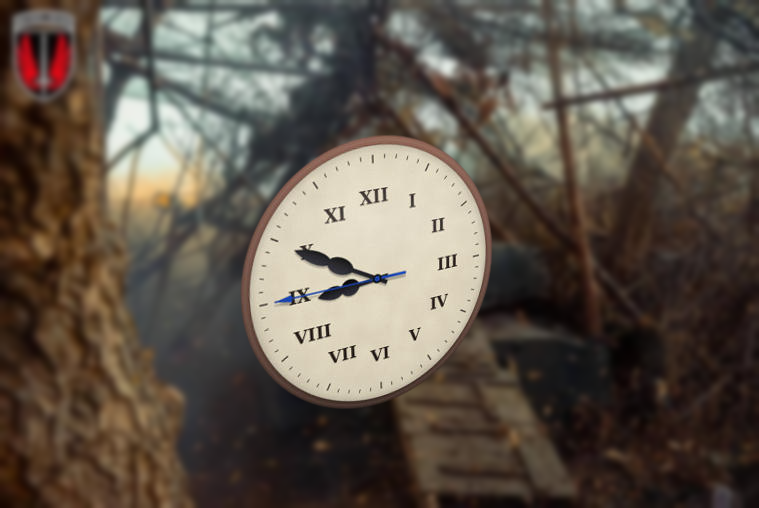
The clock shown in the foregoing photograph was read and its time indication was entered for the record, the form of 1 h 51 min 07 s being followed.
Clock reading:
8 h 49 min 45 s
